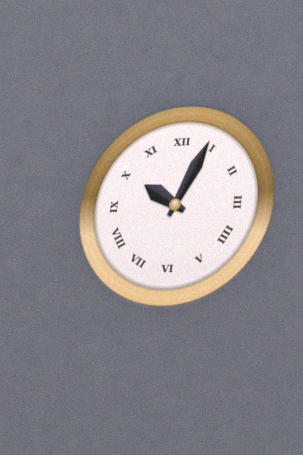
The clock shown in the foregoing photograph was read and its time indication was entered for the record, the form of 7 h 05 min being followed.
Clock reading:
10 h 04 min
